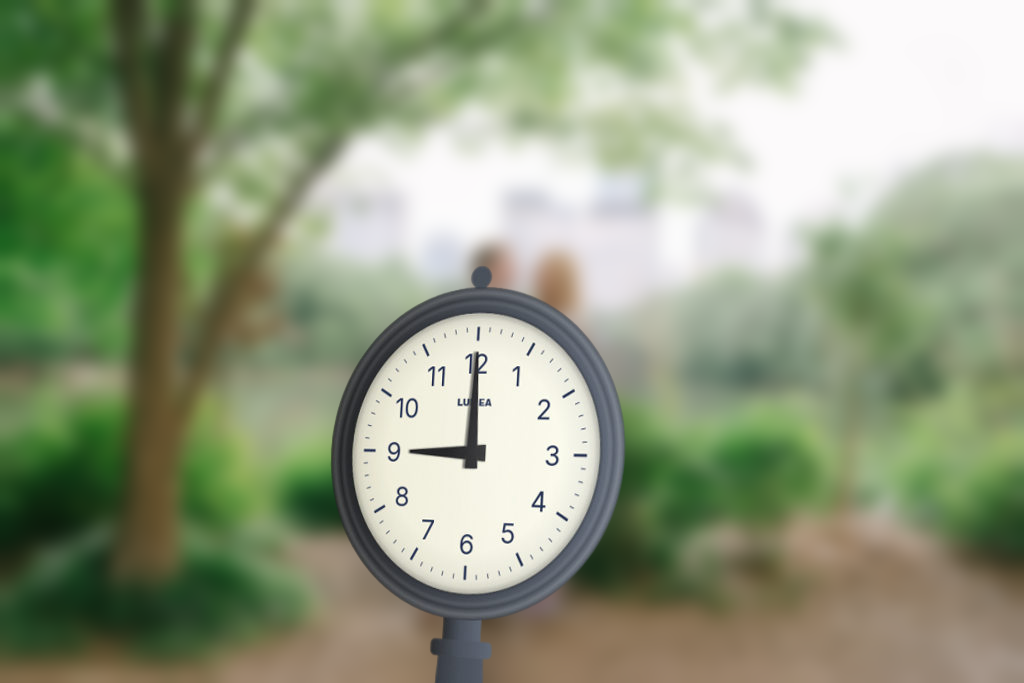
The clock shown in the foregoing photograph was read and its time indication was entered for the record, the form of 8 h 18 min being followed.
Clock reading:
9 h 00 min
